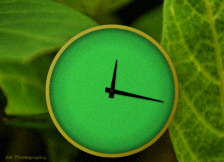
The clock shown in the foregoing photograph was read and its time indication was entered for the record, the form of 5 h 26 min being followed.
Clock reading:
12 h 17 min
